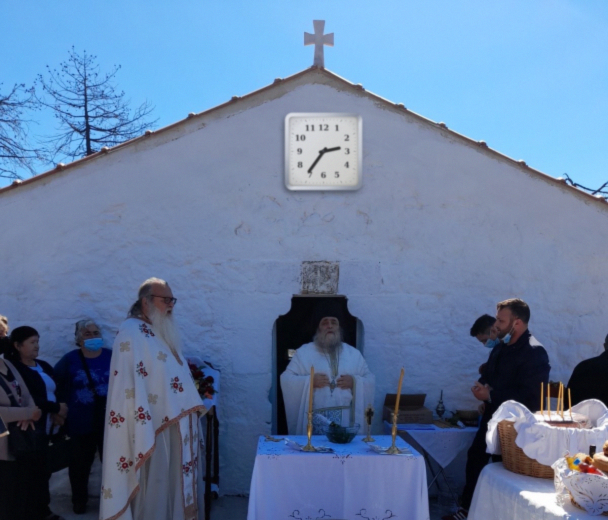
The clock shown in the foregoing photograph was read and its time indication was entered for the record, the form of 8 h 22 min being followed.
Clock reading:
2 h 36 min
